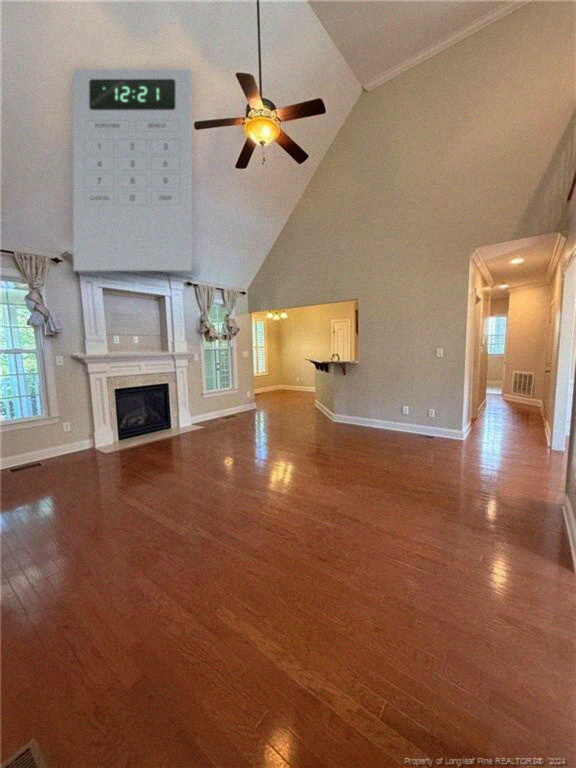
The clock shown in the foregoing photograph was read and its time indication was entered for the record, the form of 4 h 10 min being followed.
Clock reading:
12 h 21 min
